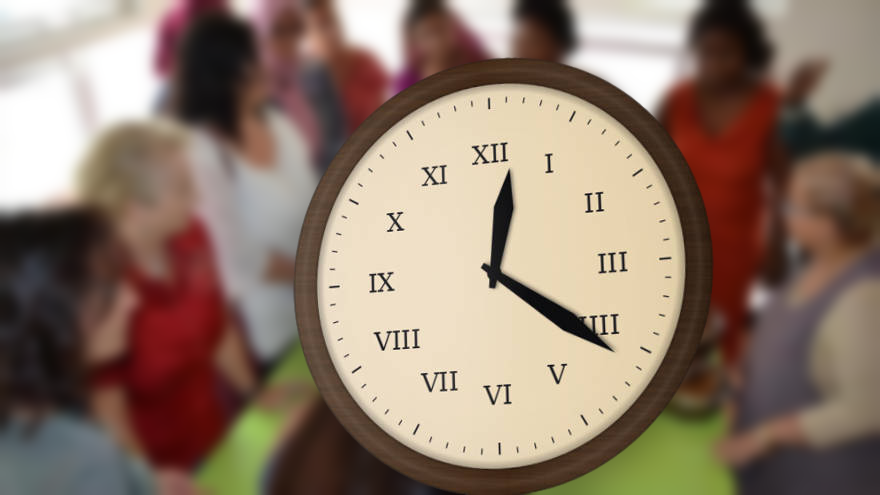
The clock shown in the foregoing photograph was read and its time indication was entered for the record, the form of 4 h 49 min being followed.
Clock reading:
12 h 21 min
